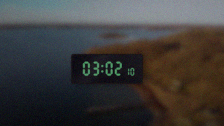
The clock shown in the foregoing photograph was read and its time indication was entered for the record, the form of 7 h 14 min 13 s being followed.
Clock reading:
3 h 02 min 10 s
